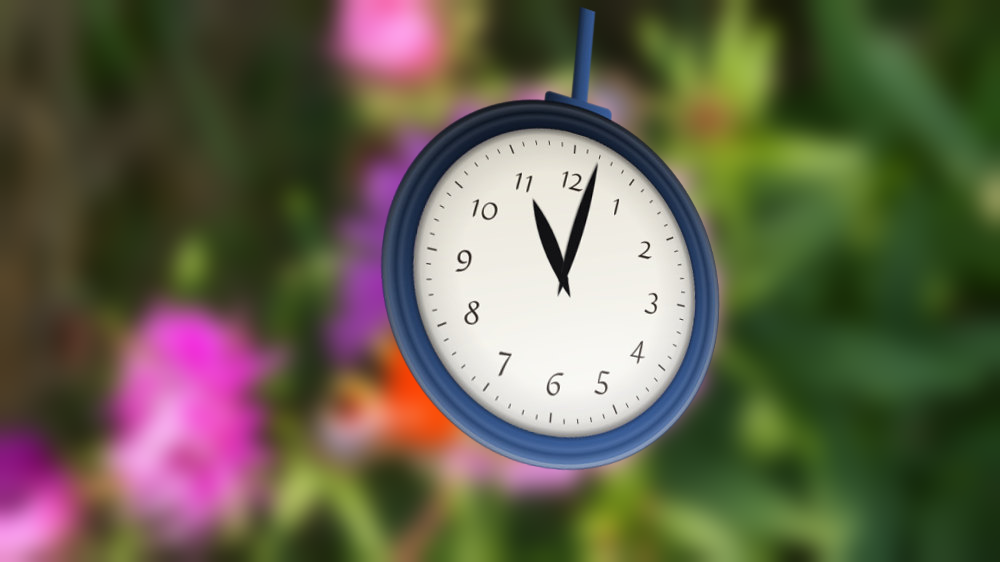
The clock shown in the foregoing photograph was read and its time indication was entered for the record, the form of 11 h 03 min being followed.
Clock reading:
11 h 02 min
